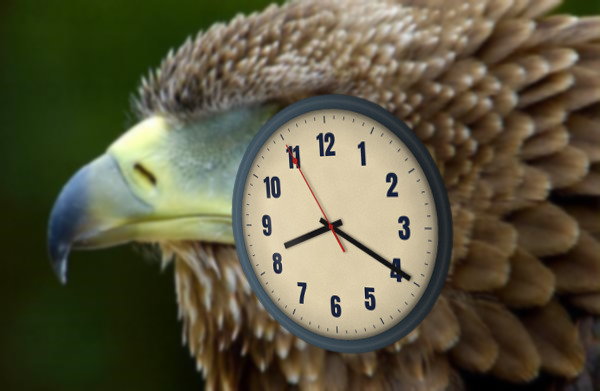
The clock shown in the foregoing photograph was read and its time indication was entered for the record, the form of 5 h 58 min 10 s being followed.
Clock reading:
8 h 19 min 55 s
